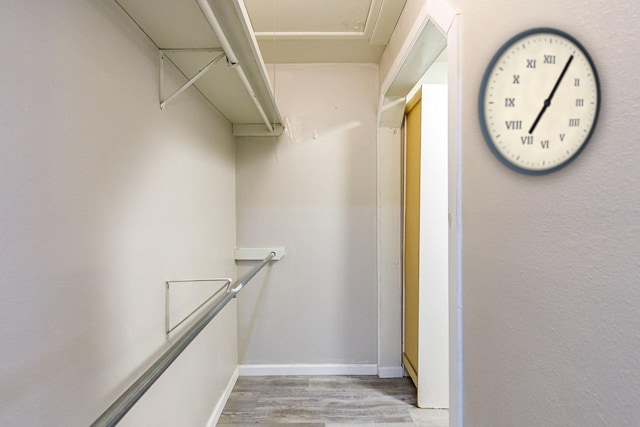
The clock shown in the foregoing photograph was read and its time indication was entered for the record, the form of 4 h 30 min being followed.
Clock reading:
7 h 05 min
